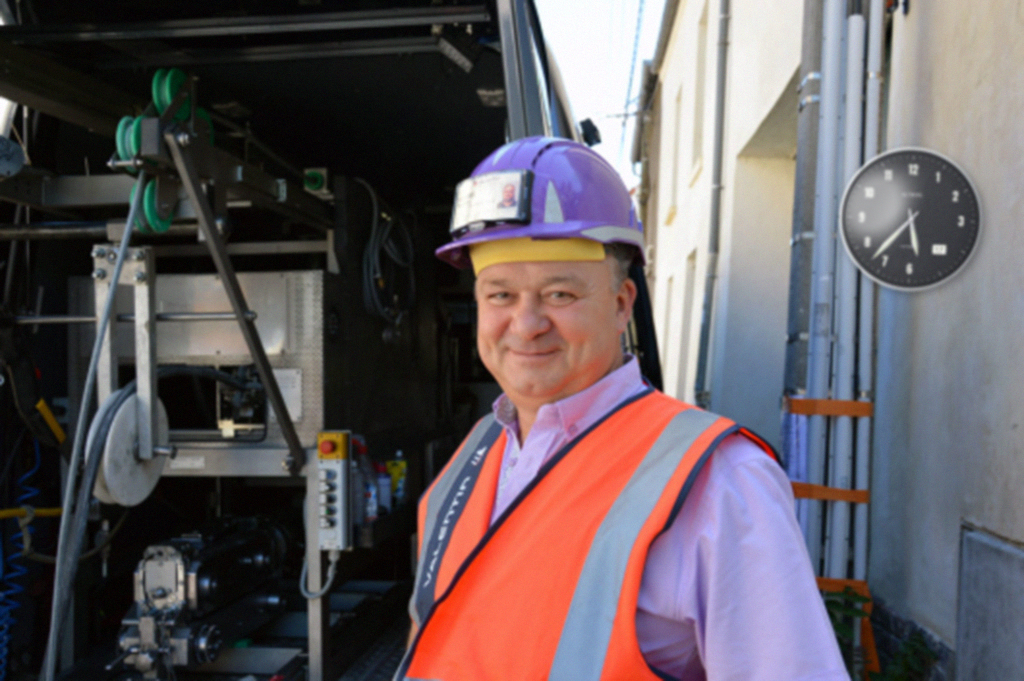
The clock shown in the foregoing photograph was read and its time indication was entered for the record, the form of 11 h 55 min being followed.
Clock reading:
5 h 37 min
